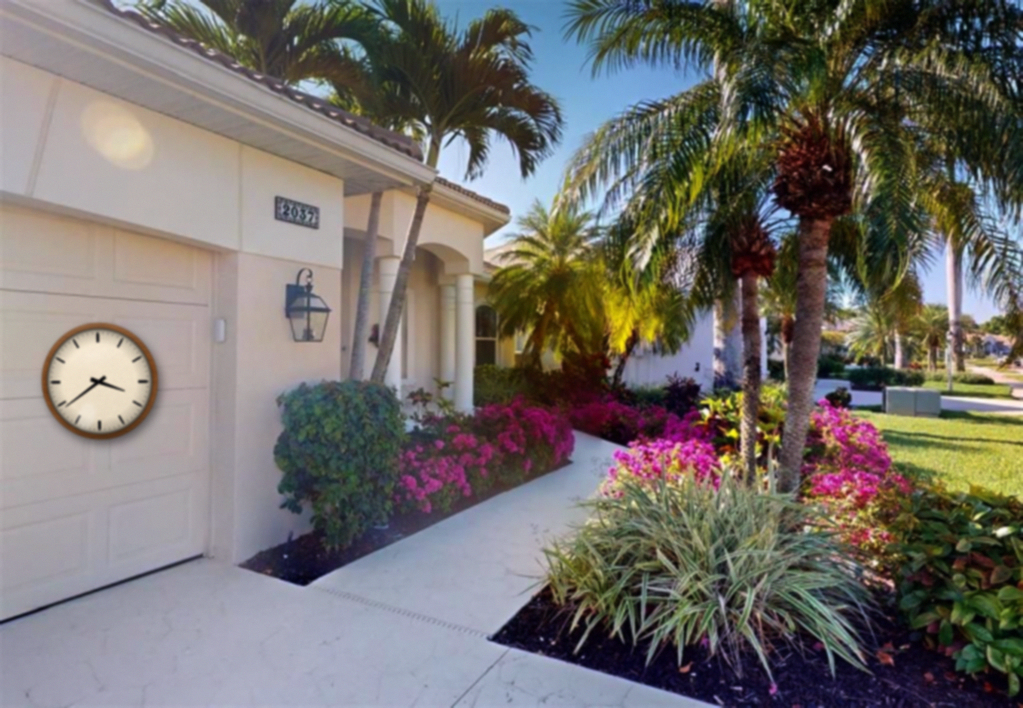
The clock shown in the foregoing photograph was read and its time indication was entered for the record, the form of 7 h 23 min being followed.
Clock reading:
3 h 39 min
